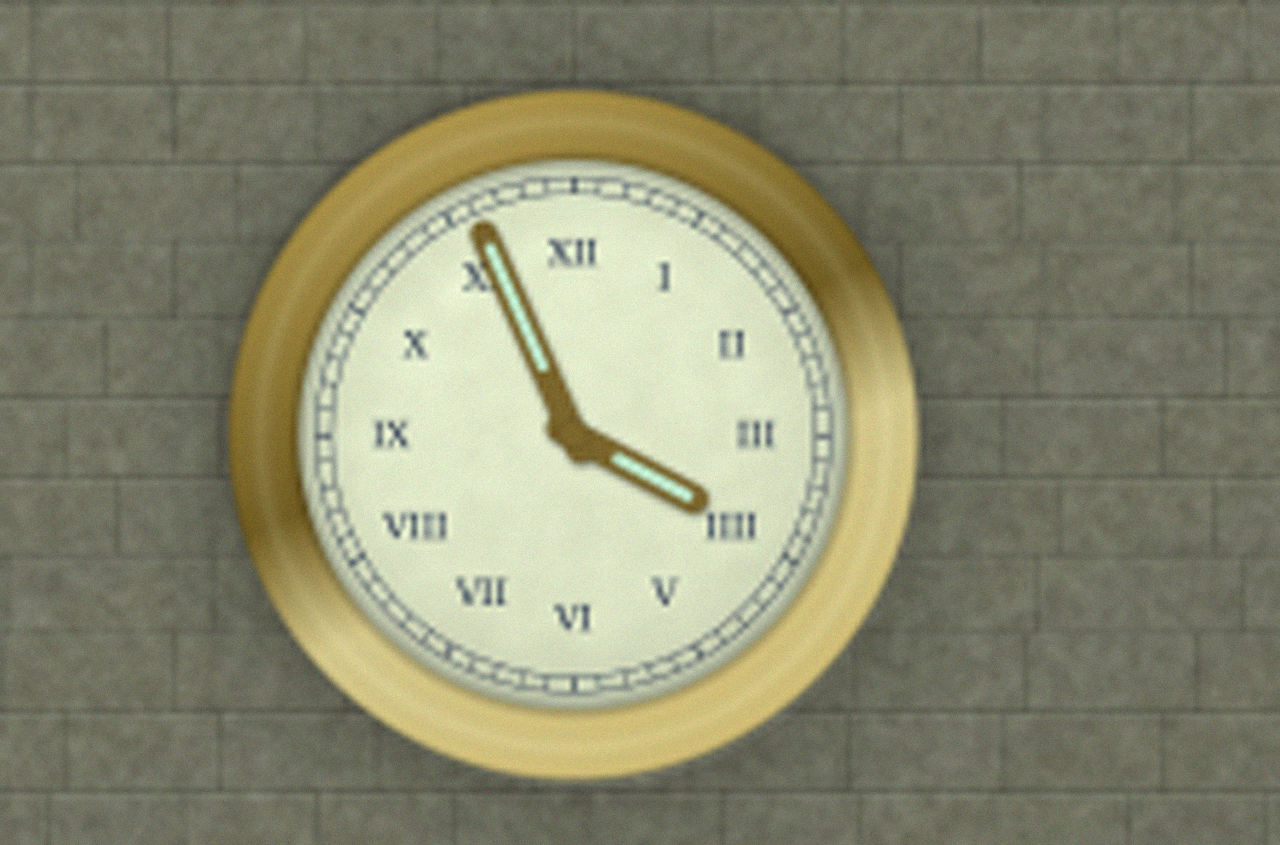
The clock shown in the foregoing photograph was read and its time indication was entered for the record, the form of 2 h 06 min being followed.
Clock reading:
3 h 56 min
